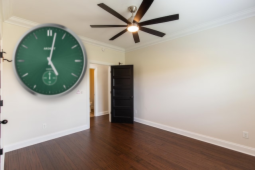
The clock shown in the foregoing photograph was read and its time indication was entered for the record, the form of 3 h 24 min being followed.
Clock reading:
5 h 02 min
